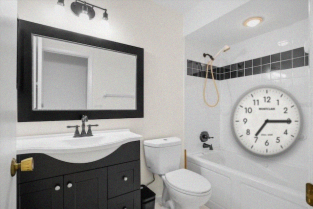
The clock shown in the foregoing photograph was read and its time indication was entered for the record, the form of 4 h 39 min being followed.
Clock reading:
7 h 15 min
